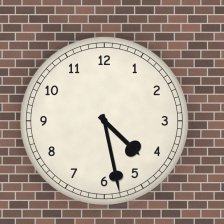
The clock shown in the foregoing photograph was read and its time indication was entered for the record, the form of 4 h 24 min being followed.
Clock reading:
4 h 28 min
